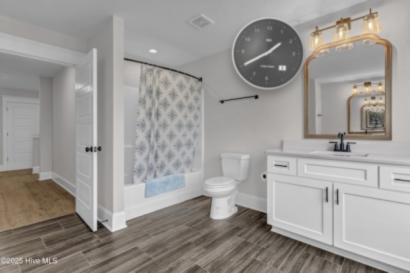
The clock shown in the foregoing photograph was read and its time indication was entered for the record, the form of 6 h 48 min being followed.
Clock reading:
1 h 40 min
